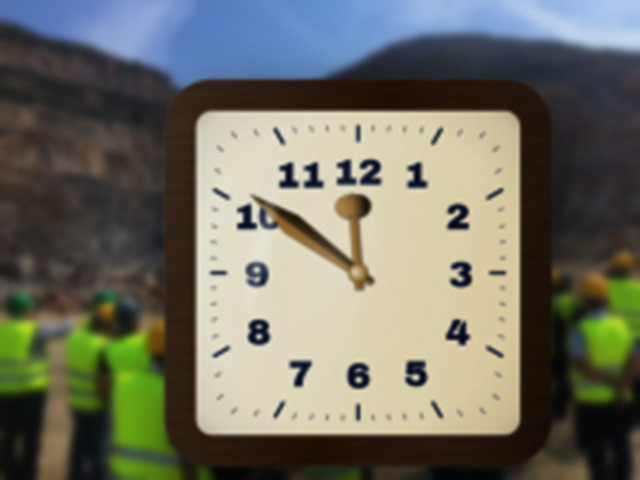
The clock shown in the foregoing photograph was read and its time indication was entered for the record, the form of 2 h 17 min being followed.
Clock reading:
11 h 51 min
